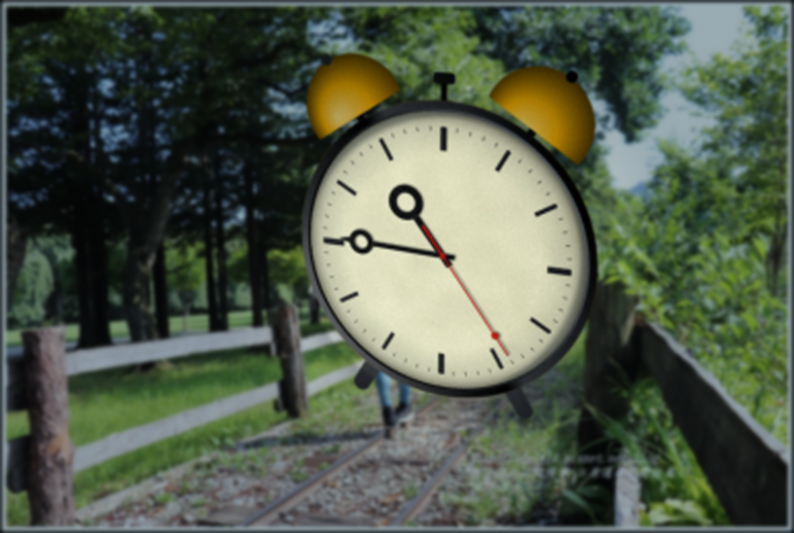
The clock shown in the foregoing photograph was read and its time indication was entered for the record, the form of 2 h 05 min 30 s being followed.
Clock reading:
10 h 45 min 24 s
